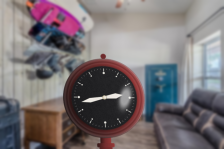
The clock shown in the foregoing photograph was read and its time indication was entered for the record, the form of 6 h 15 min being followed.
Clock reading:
2 h 43 min
